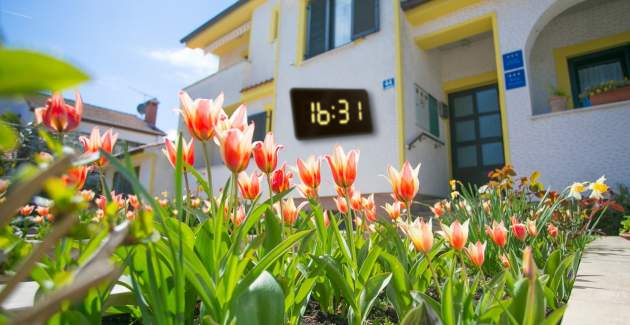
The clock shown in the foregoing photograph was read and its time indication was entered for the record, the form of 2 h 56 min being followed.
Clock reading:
16 h 31 min
